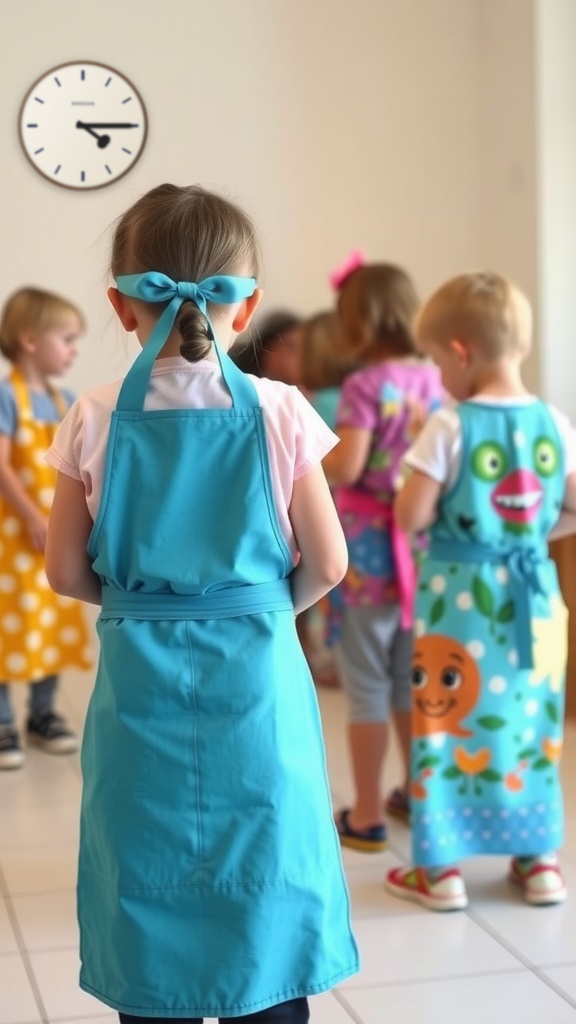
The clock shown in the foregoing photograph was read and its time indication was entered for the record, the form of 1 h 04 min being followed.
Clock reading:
4 h 15 min
